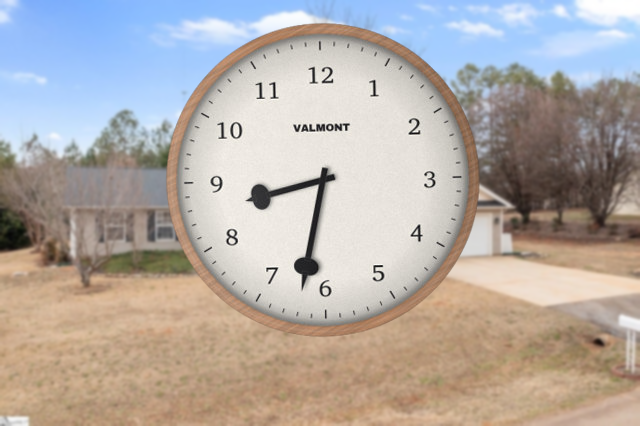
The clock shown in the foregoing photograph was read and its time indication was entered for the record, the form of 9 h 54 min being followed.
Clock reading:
8 h 32 min
